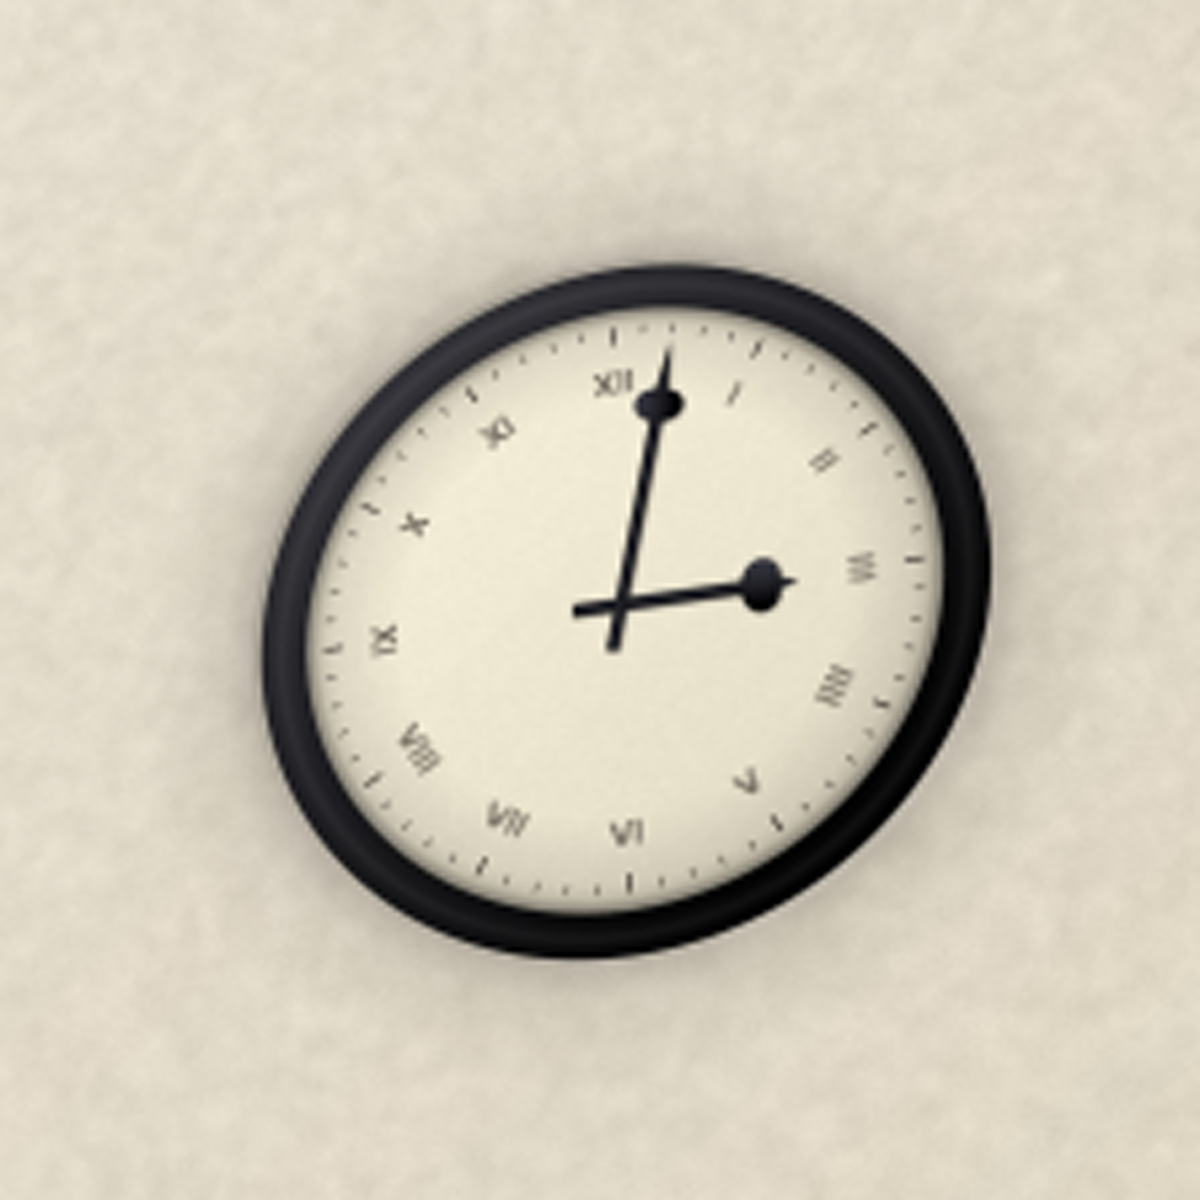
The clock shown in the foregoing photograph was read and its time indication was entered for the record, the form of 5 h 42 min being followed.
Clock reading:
3 h 02 min
